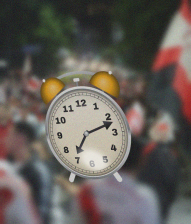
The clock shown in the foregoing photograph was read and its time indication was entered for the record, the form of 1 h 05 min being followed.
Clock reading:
7 h 12 min
